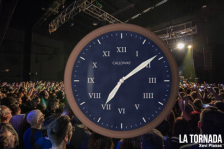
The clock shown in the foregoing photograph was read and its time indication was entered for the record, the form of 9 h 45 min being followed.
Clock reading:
7 h 09 min
